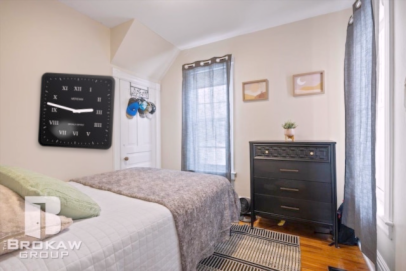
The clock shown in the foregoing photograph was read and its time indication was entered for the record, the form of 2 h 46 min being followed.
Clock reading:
2 h 47 min
